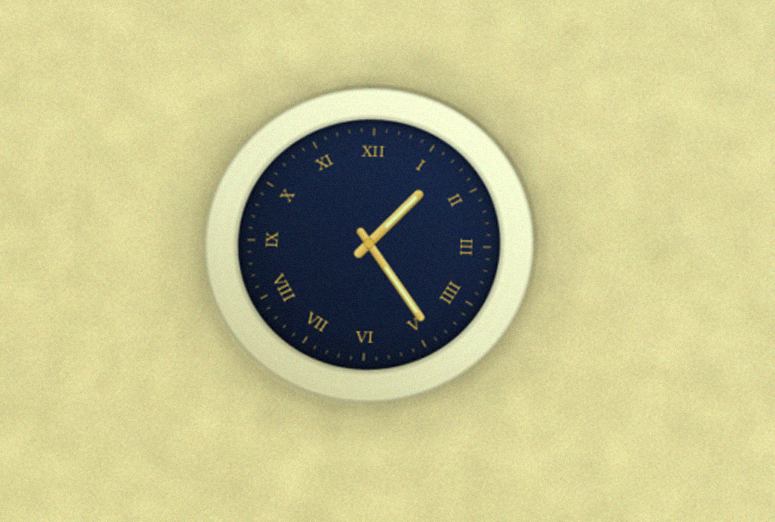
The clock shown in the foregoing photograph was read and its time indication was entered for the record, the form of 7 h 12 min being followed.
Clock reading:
1 h 24 min
